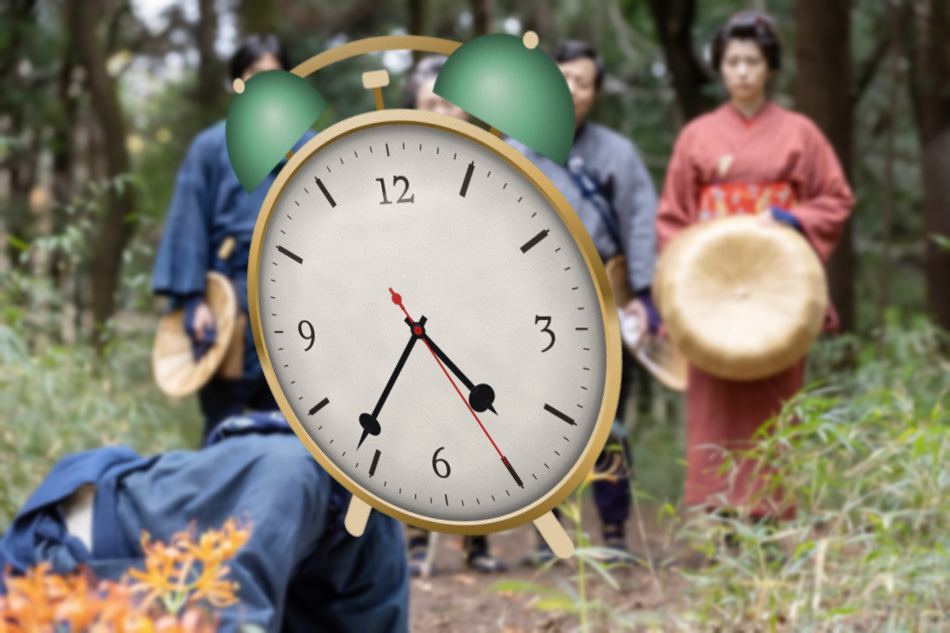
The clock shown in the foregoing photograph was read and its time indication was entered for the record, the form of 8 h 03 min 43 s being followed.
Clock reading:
4 h 36 min 25 s
